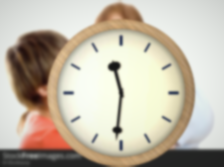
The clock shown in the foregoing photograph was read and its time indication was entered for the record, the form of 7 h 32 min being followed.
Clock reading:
11 h 31 min
